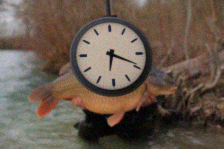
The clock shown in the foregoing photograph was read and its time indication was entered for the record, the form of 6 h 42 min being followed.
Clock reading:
6 h 19 min
